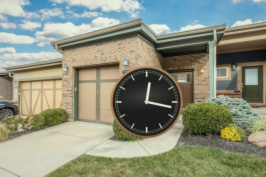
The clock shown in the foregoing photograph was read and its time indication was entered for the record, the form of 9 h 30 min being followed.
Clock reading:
12 h 17 min
